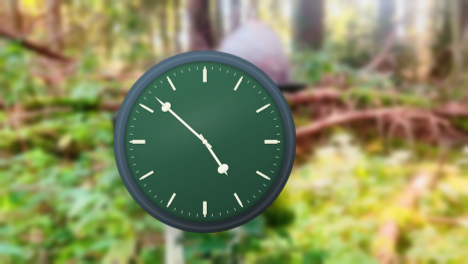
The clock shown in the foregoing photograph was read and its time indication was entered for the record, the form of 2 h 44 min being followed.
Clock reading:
4 h 52 min
